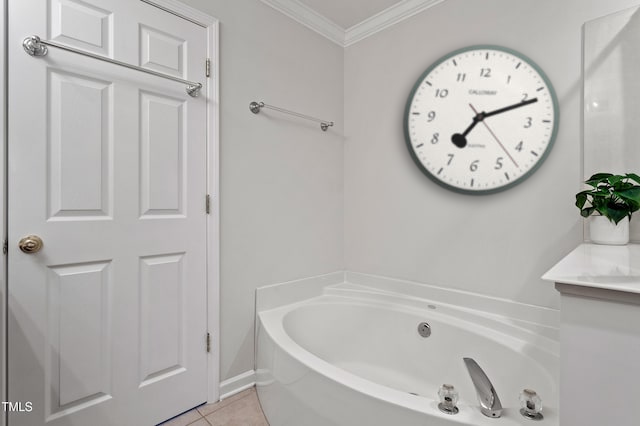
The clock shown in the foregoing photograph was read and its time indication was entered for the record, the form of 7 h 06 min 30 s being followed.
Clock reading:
7 h 11 min 23 s
